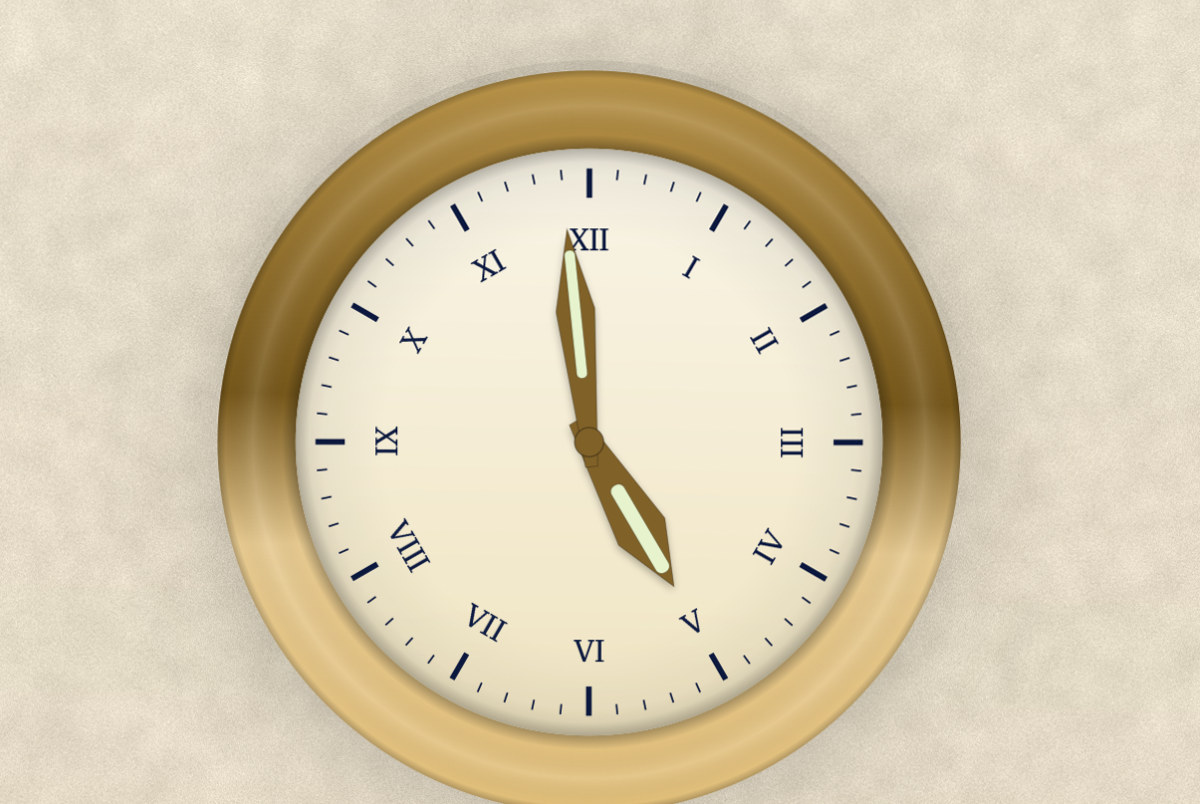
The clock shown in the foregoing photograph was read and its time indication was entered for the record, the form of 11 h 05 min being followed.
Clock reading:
4 h 59 min
